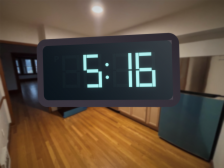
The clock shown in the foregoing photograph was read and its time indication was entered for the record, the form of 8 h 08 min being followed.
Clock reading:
5 h 16 min
